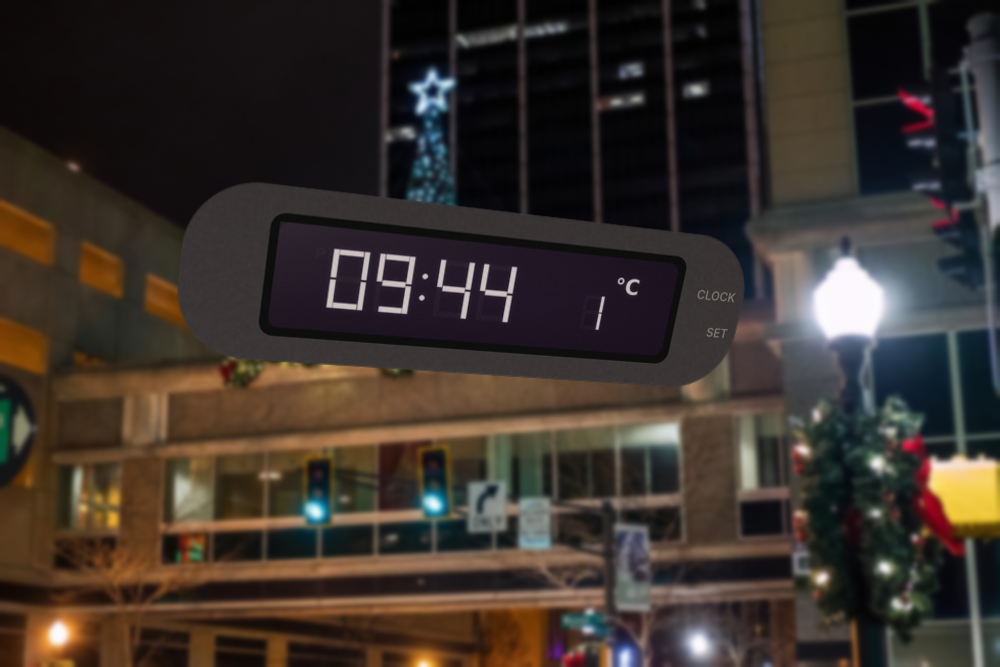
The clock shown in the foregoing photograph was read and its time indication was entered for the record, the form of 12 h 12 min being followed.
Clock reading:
9 h 44 min
